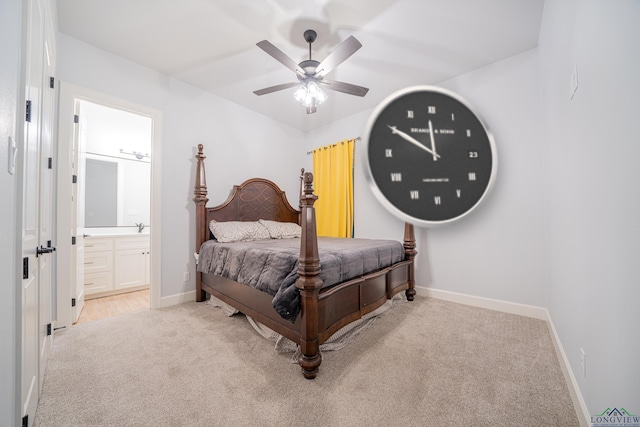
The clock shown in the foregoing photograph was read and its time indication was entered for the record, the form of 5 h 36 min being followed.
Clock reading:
11 h 50 min
